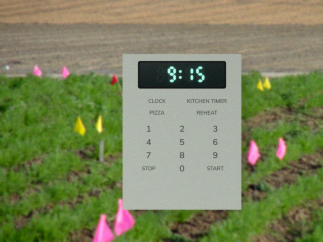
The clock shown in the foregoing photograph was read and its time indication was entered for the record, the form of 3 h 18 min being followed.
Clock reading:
9 h 15 min
